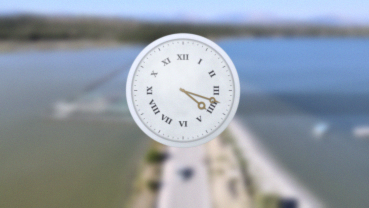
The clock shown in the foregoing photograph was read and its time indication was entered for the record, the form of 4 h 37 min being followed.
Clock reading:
4 h 18 min
